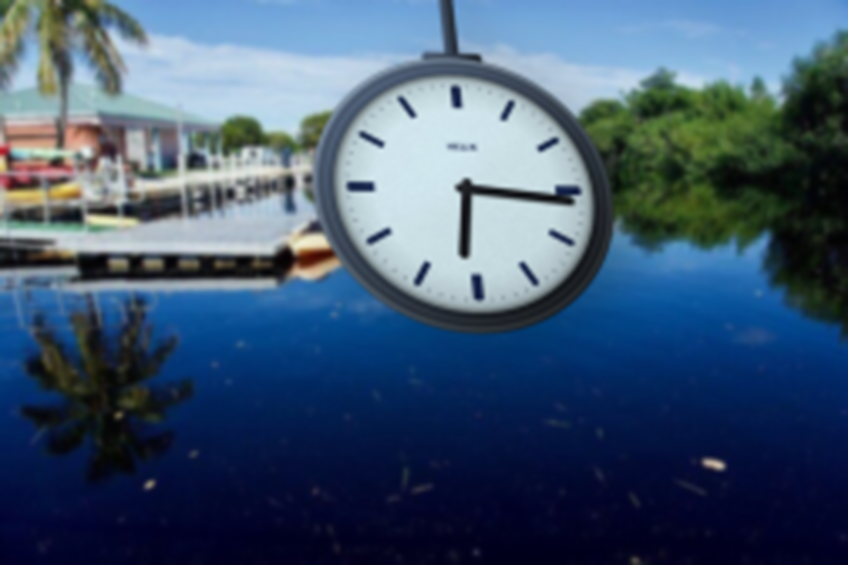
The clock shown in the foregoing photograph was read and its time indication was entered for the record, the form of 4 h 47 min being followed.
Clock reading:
6 h 16 min
